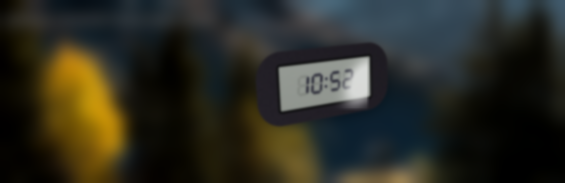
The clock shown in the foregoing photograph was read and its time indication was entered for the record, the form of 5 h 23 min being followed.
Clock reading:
10 h 52 min
